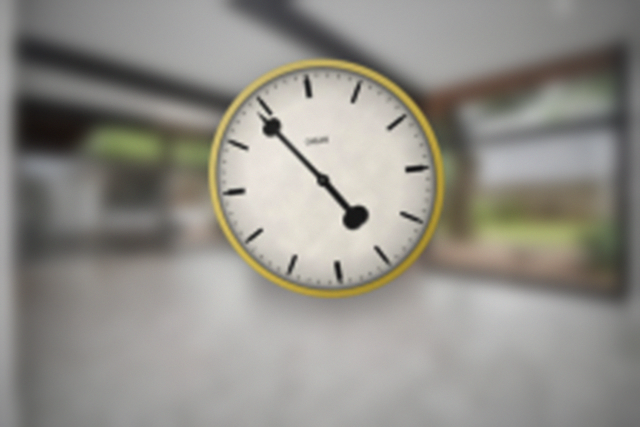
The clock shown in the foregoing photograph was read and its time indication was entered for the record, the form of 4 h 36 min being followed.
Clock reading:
4 h 54 min
